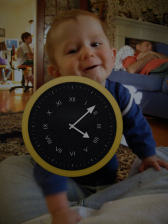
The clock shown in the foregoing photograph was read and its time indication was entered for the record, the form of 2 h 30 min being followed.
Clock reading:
4 h 08 min
